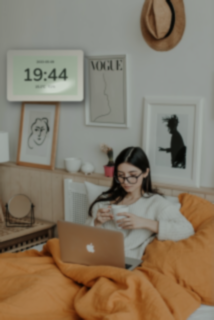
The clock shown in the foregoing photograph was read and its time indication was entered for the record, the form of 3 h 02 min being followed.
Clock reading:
19 h 44 min
